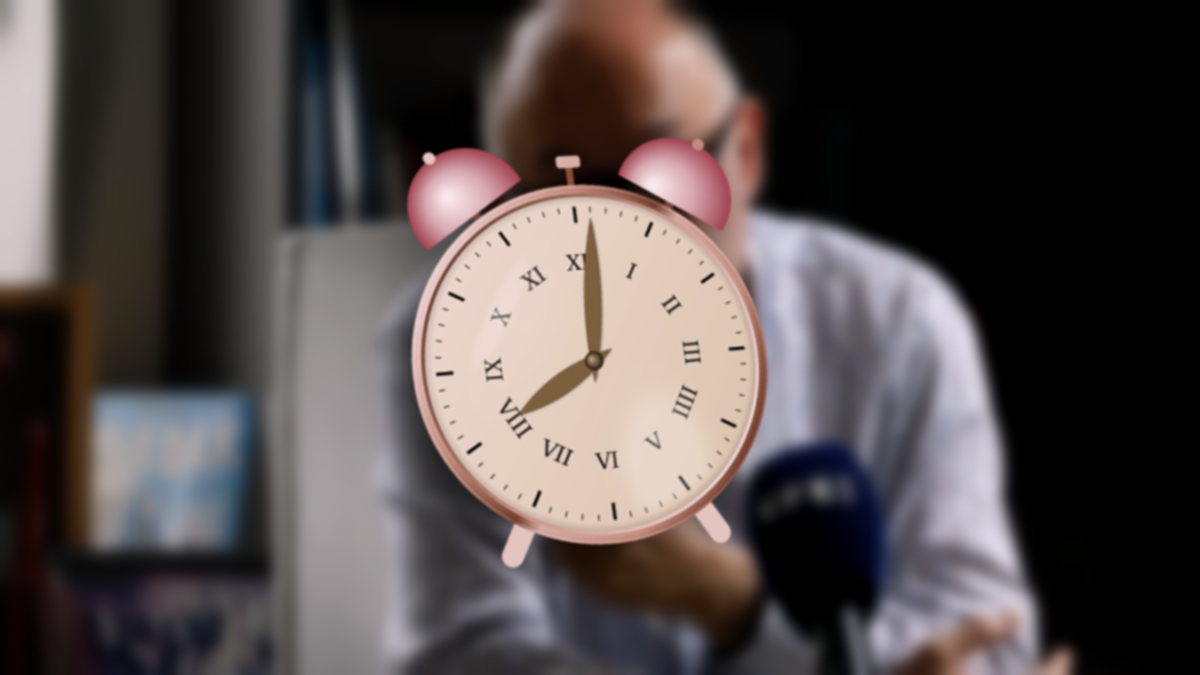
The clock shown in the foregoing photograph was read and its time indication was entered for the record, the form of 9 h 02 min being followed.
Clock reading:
8 h 01 min
